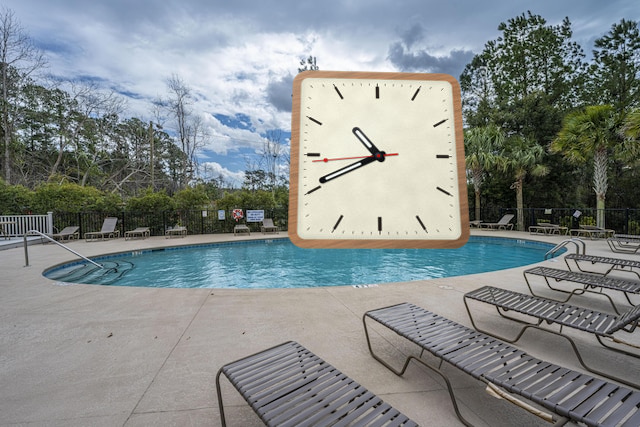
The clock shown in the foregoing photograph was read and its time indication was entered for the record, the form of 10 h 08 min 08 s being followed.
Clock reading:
10 h 40 min 44 s
